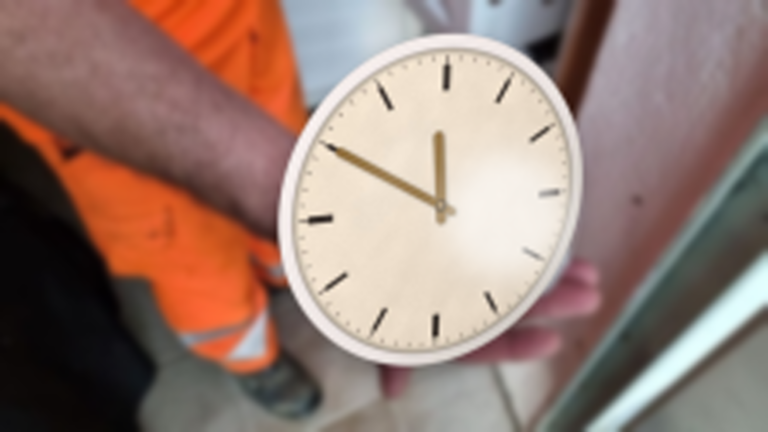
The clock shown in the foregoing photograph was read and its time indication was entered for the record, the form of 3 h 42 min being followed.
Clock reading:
11 h 50 min
